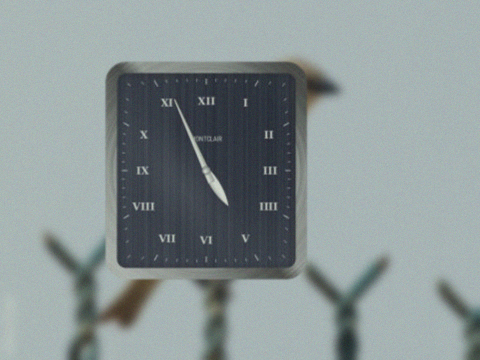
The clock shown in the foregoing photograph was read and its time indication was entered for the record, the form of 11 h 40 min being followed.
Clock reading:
4 h 56 min
